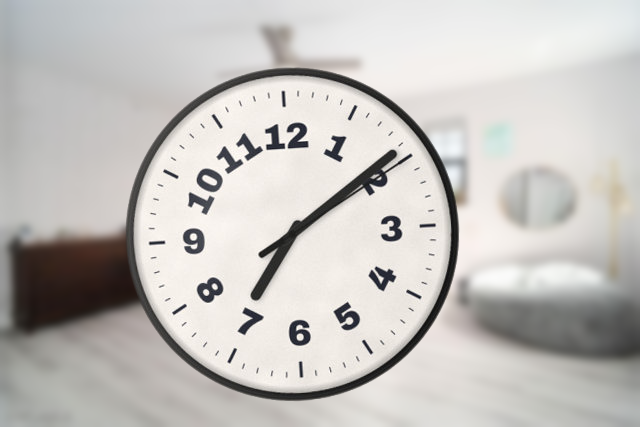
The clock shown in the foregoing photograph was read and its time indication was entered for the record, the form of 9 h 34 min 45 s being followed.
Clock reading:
7 h 09 min 10 s
